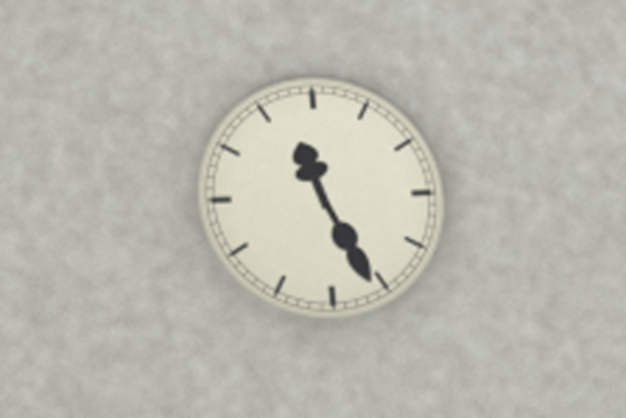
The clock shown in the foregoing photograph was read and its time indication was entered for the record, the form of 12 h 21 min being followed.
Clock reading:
11 h 26 min
